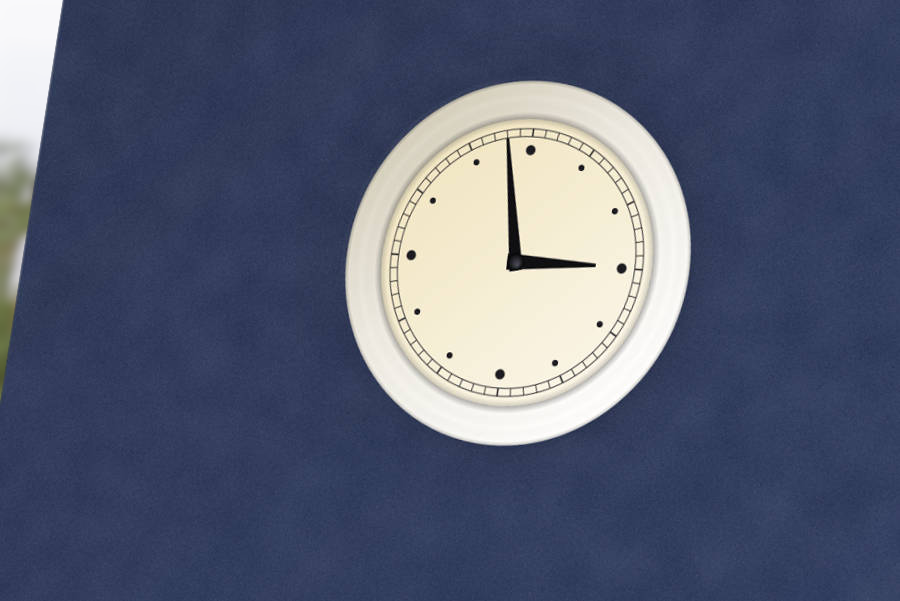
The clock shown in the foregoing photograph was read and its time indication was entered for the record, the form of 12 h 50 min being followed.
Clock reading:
2 h 58 min
